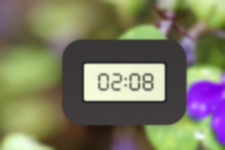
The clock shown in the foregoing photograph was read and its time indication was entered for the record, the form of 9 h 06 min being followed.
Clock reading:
2 h 08 min
